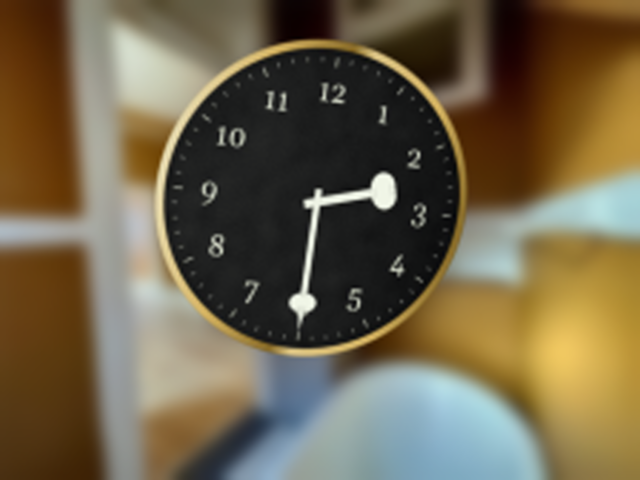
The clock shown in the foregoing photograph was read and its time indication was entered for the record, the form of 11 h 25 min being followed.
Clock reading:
2 h 30 min
